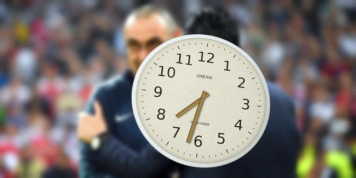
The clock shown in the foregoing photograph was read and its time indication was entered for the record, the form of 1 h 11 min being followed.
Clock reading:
7 h 32 min
